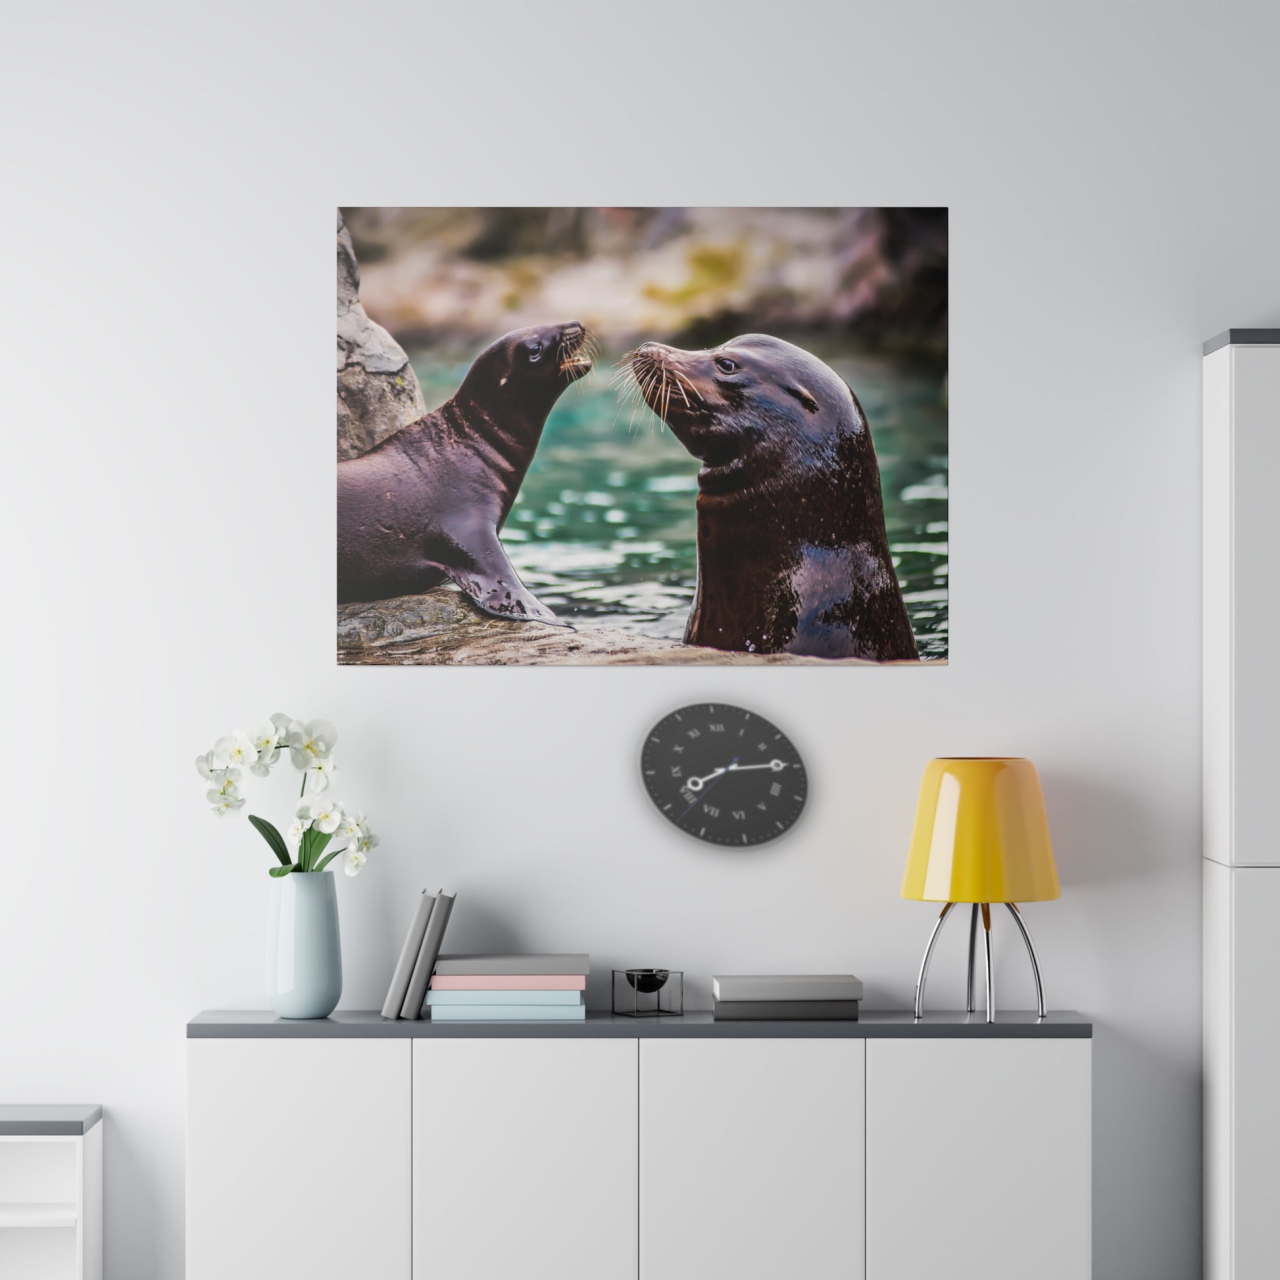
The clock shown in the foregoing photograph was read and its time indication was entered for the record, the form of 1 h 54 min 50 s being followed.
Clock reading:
8 h 14 min 38 s
